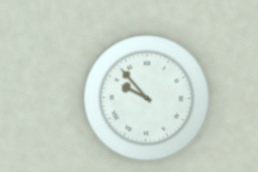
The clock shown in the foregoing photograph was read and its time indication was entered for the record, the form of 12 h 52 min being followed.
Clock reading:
9 h 53 min
